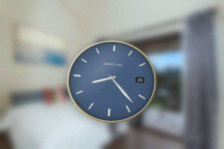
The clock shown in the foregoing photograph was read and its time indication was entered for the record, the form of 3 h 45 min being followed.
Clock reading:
8 h 23 min
